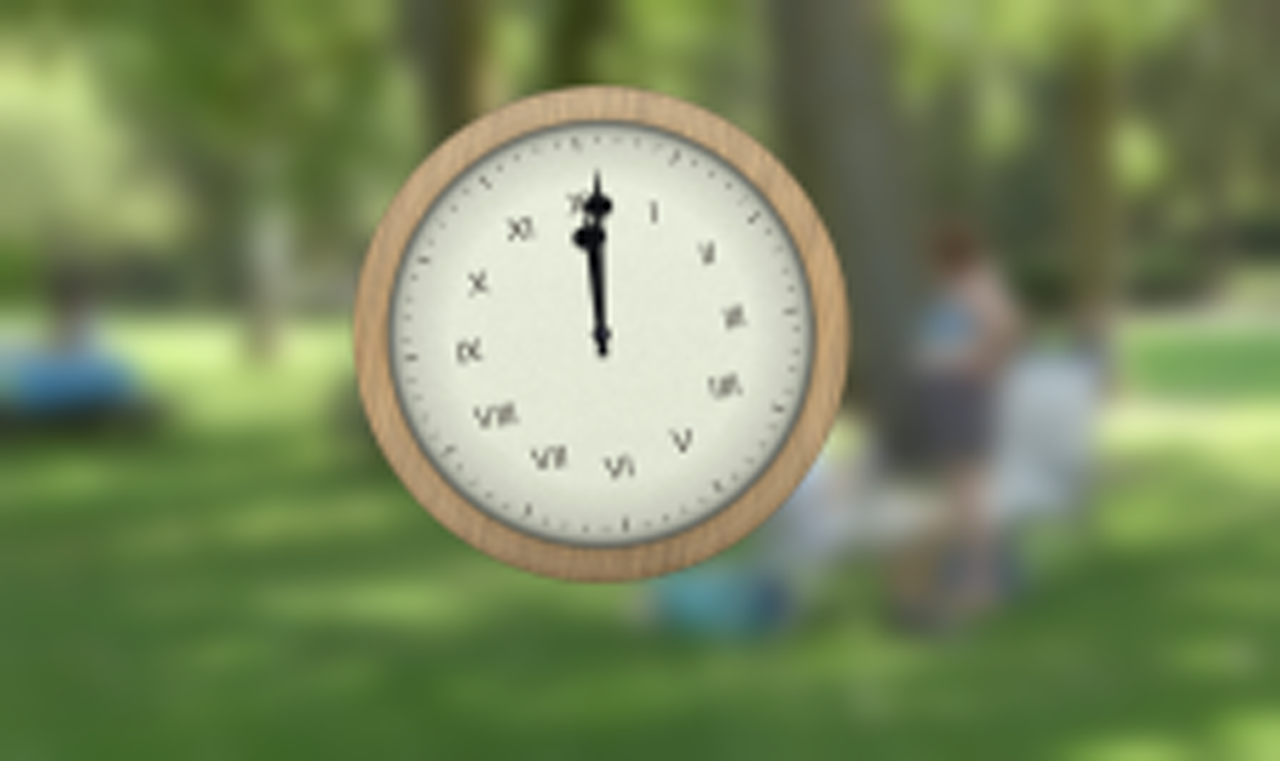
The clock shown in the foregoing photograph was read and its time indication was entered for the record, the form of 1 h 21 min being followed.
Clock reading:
12 h 01 min
